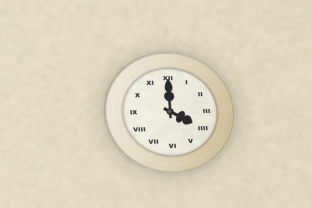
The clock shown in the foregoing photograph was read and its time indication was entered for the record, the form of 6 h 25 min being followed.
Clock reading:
4 h 00 min
